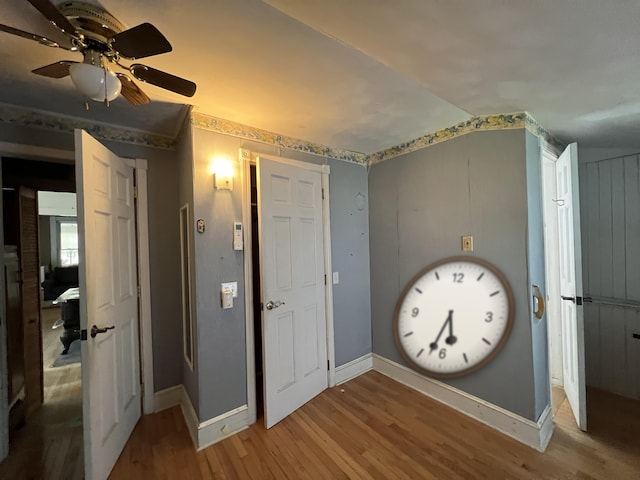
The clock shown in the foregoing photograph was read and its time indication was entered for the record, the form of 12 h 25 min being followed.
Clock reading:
5 h 33 min
